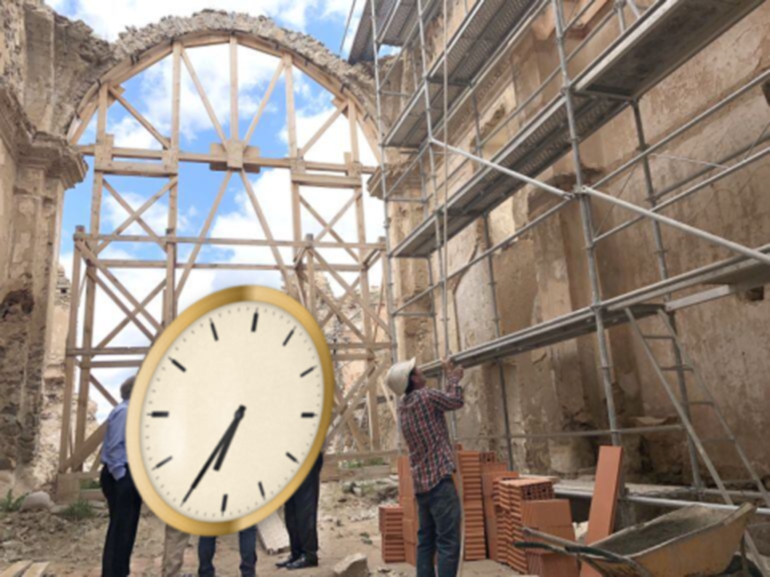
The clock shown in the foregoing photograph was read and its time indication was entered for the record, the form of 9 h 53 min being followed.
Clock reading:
6 h 35 min
